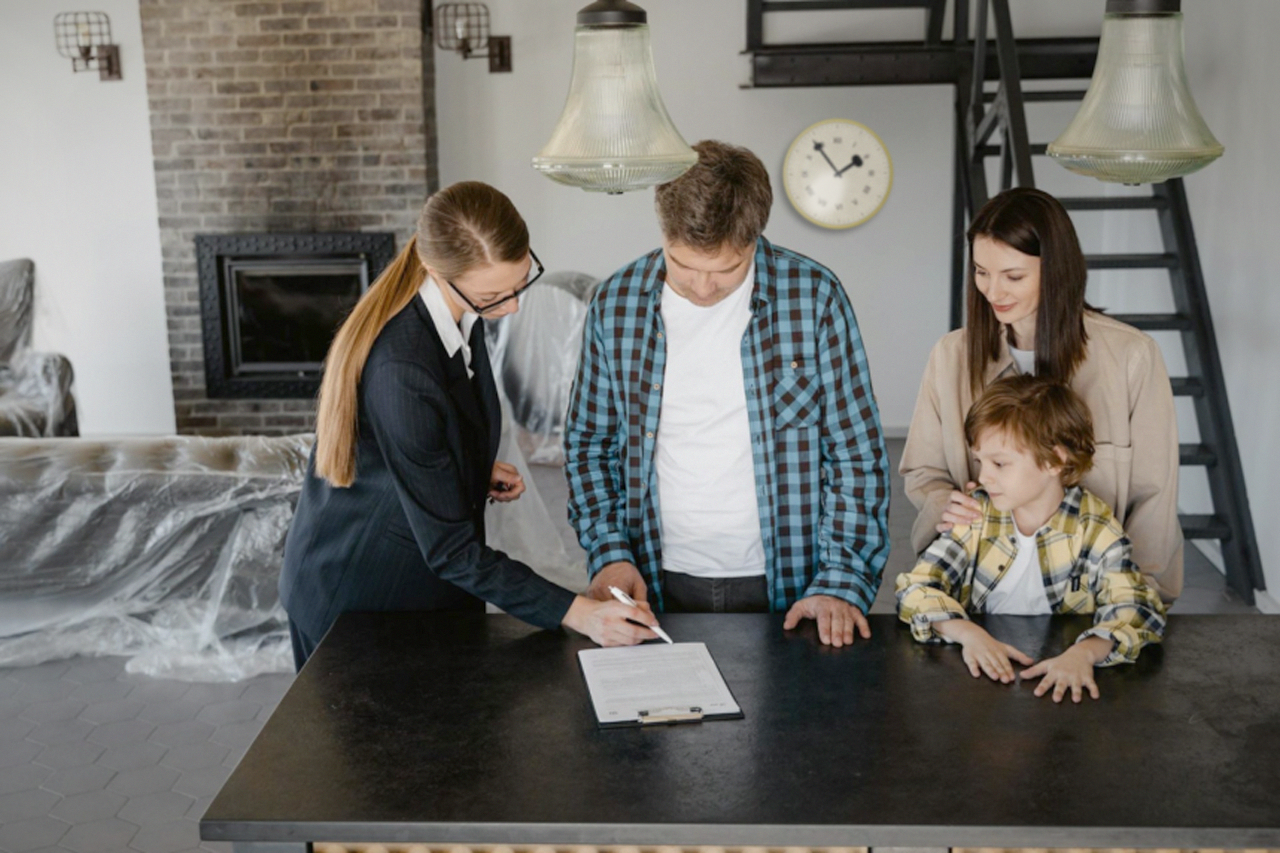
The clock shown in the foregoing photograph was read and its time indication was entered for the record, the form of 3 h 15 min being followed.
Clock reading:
1 h 54 min
